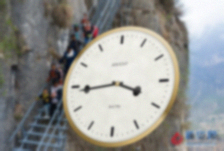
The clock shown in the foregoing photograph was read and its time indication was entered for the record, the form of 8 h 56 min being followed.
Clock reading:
3 h 44 min
